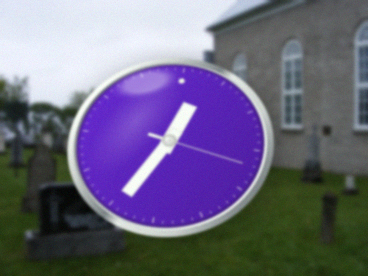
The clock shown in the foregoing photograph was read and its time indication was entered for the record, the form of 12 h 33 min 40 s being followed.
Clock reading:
12 h 34 min 17 s
